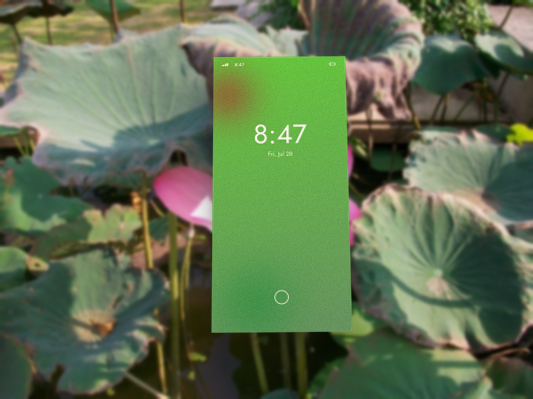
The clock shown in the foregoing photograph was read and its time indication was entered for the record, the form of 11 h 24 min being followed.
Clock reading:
8 h 47 min
